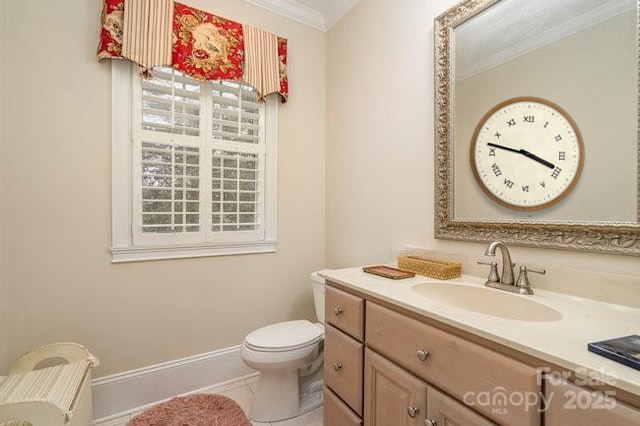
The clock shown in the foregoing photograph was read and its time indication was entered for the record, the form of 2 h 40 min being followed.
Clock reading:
3 h 47 min
